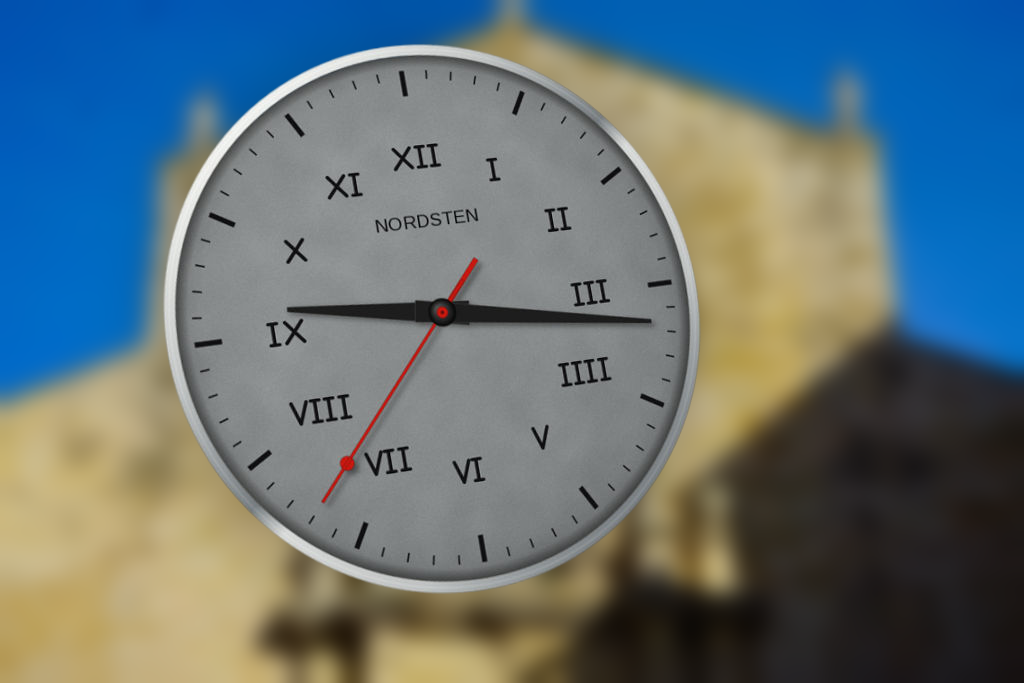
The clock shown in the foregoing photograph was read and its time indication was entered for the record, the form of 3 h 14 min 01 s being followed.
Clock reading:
9 h 16 min 37 s
